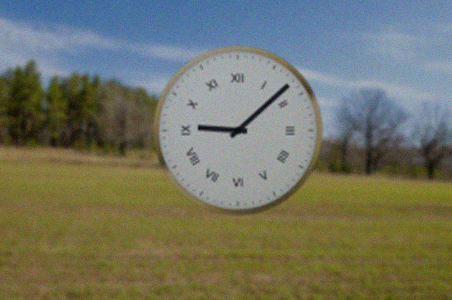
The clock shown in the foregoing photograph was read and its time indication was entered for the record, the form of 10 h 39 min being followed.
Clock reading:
9 h 08 min
